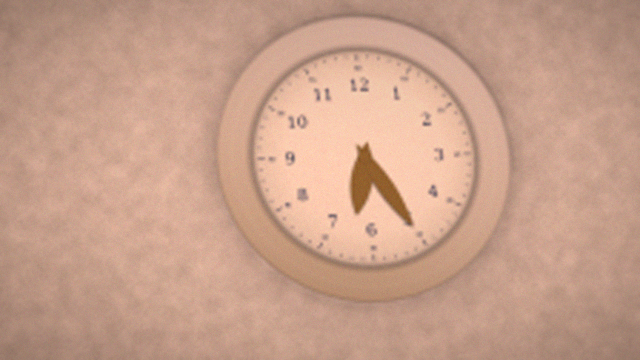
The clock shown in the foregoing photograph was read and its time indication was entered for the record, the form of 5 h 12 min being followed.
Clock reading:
6 h 25 min
